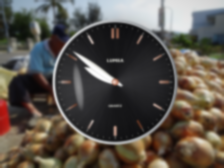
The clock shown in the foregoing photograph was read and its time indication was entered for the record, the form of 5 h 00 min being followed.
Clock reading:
9 h 51 min
